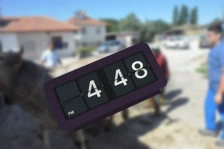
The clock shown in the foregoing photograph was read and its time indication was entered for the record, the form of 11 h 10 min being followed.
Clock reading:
4 h 48 min
